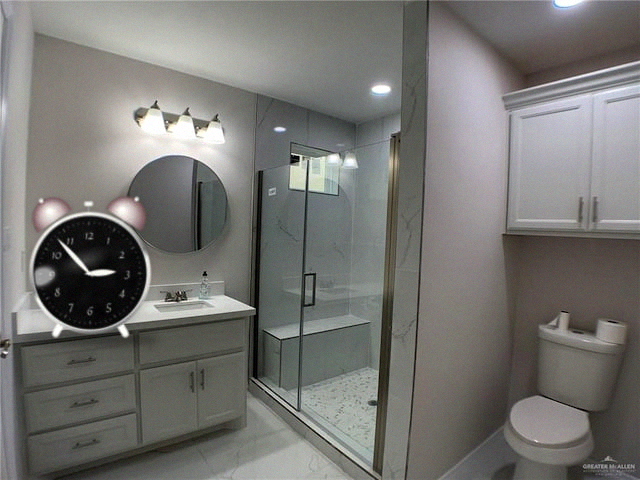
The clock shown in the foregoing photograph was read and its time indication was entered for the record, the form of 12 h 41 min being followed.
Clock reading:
2 h 53 min
